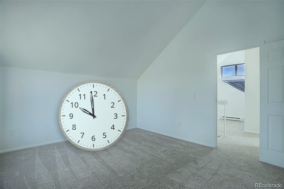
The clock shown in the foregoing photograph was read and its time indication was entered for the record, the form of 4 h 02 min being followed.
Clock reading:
9 h 59 min
